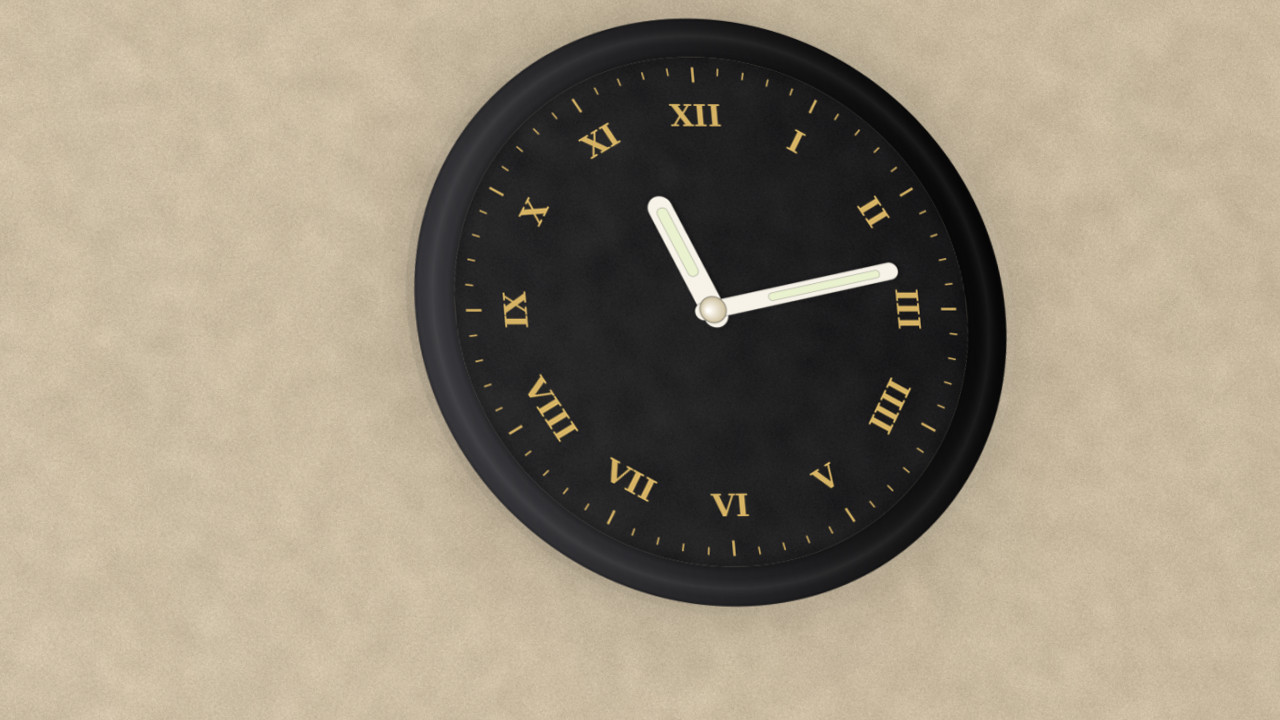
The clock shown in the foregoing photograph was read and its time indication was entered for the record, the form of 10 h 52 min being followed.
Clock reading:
11 h 13 min
